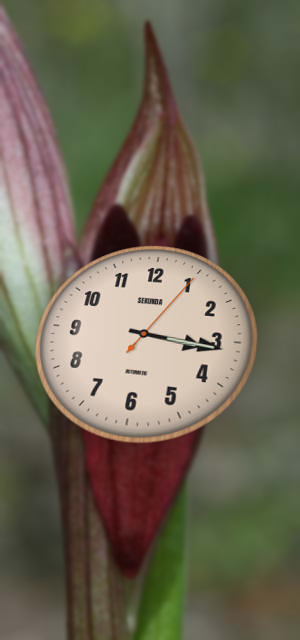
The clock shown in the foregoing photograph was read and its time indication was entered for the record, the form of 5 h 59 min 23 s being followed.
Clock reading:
3 h 16 min 05 s
